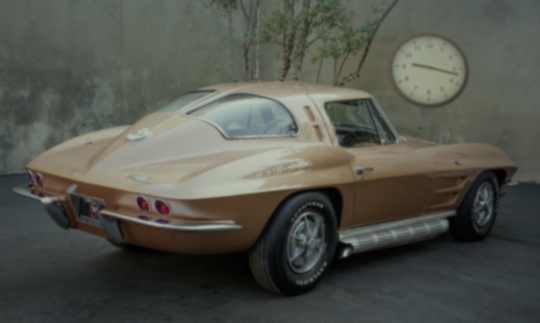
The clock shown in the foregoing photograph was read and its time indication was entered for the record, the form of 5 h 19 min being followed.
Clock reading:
9 h 17 min
